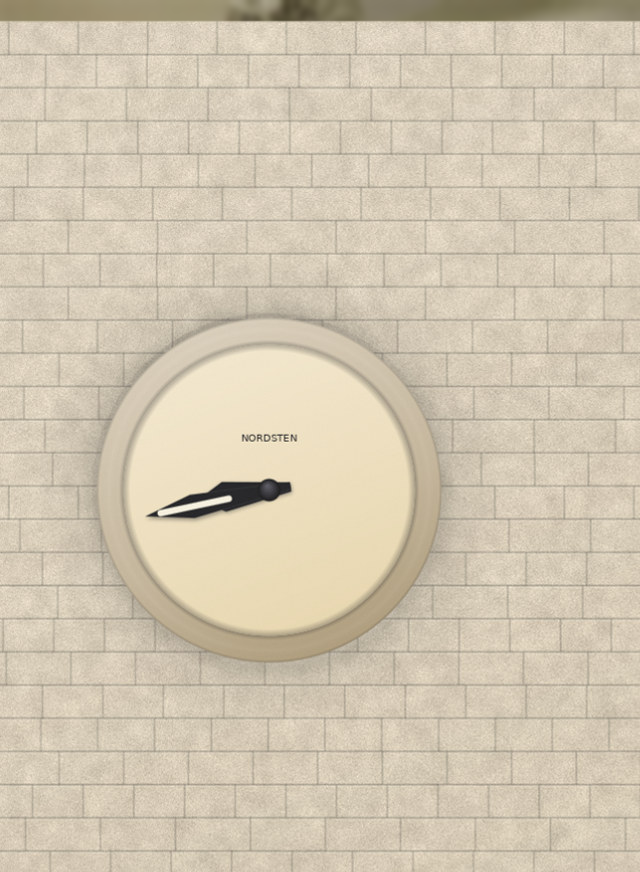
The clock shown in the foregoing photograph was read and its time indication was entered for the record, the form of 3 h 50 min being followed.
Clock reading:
8 h 43 min
